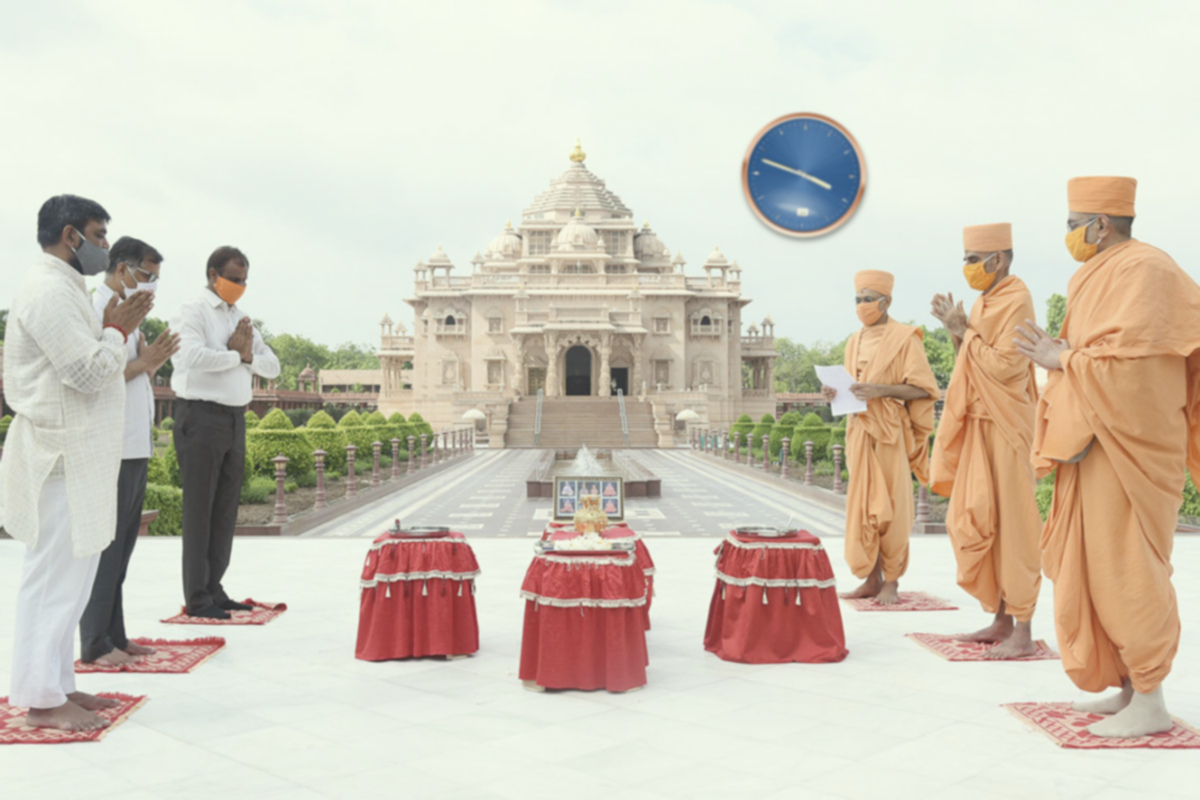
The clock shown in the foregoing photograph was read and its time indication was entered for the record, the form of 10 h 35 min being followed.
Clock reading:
3 h 48 min
